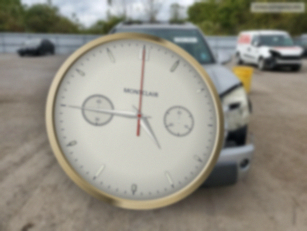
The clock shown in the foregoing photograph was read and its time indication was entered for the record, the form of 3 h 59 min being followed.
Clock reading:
4 h 45 min
